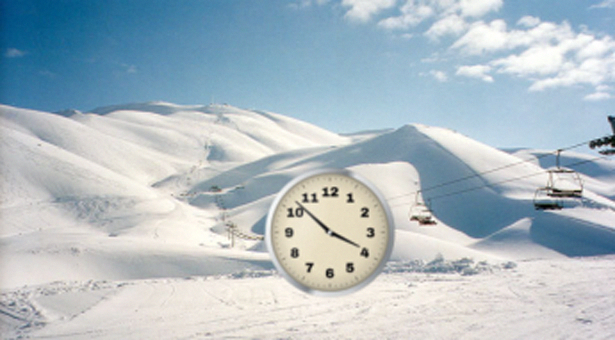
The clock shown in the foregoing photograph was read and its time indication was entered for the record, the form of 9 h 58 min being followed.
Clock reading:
3 h 52 min
